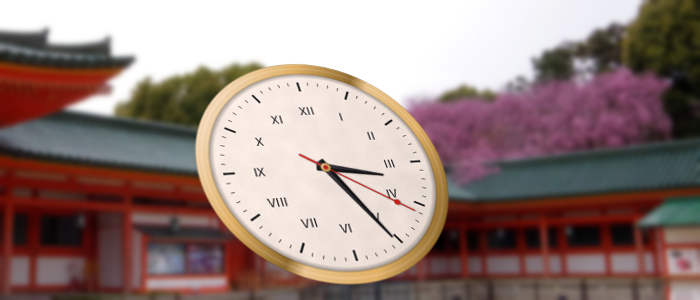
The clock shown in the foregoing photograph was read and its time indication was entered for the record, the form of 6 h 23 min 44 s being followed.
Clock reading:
3 h 25 min 21 s
